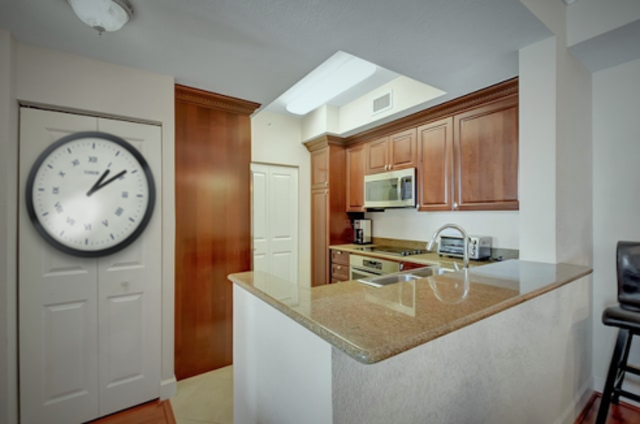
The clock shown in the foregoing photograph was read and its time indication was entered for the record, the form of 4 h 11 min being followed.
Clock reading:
1 h 09 min
